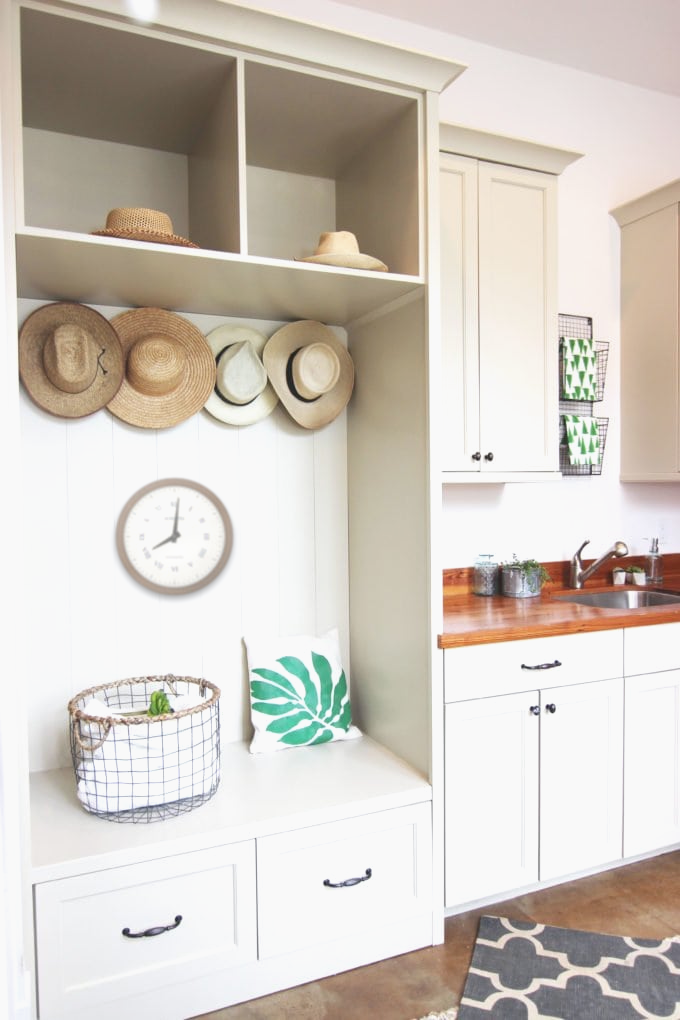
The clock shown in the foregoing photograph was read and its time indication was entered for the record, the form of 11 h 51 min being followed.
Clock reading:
8 h 01 min
